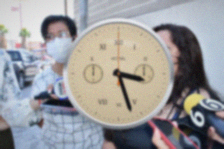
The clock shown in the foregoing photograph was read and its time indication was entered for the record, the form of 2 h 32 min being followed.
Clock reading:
3 h 27 min
